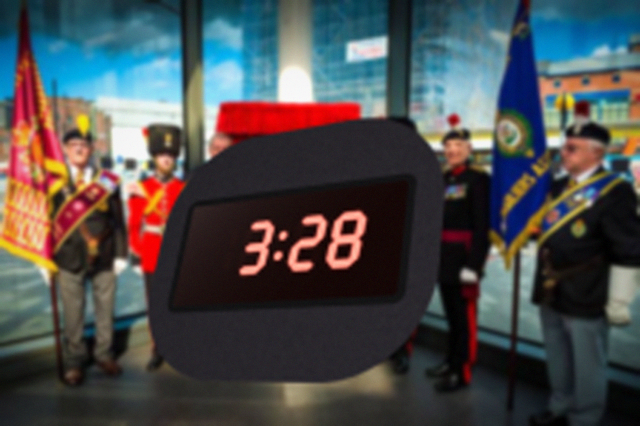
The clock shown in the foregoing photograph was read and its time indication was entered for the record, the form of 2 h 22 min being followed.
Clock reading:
3 h 28 min
